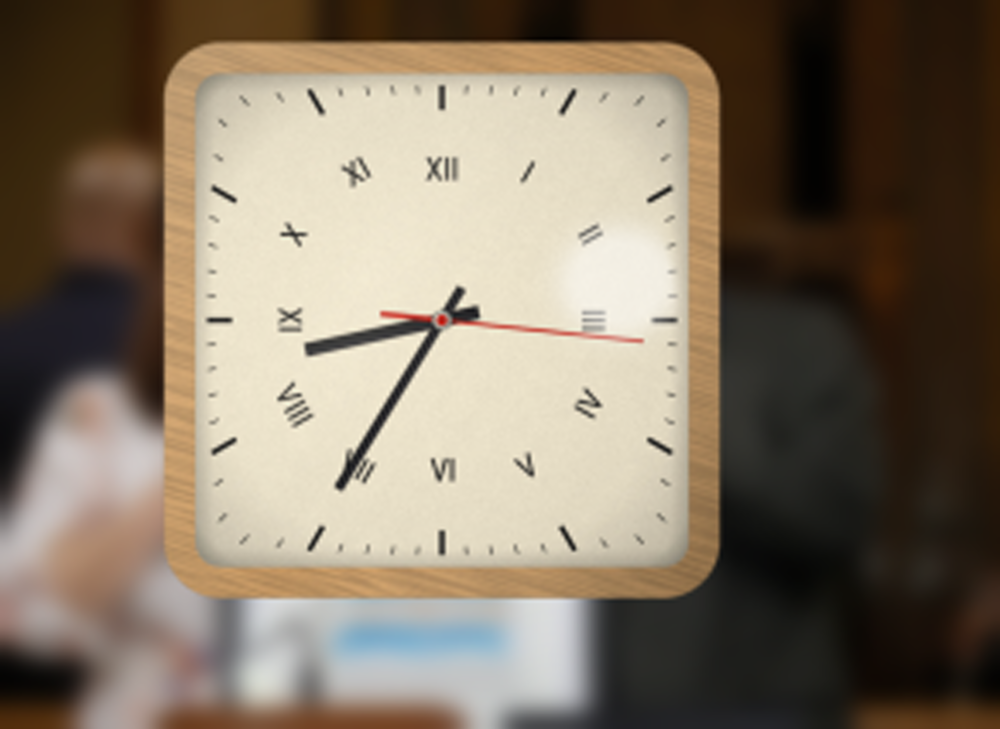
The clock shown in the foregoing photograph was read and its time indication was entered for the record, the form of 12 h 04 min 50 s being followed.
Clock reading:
8 h 35 min 16 s
